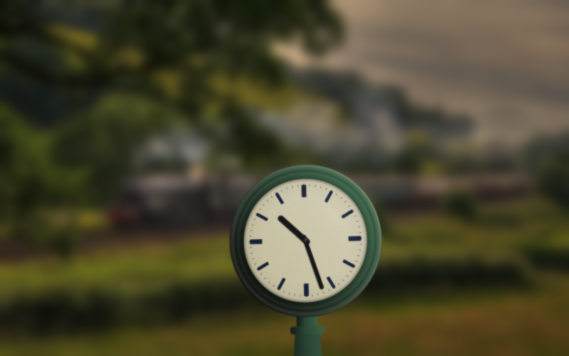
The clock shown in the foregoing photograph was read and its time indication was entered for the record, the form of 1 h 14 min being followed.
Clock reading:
10 h 27 min
